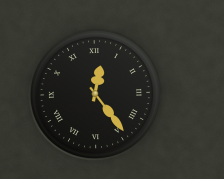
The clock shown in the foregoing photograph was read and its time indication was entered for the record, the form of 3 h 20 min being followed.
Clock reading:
12 h 24 min
